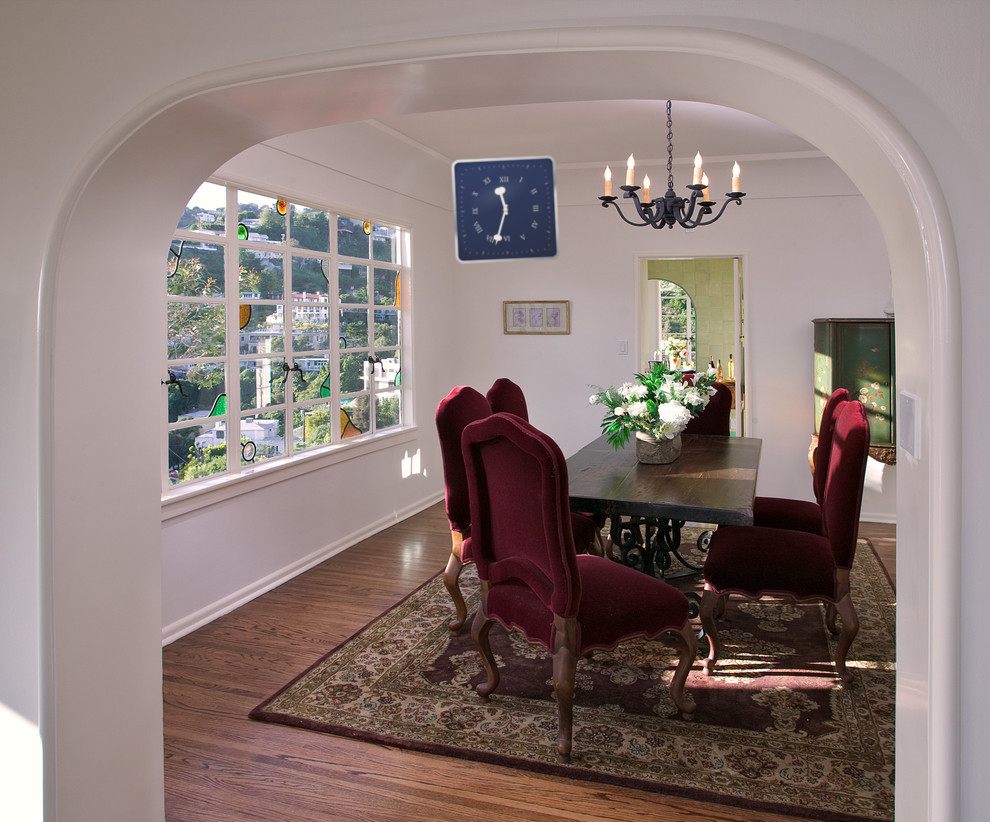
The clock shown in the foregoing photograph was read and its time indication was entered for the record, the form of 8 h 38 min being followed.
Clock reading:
11 h 33 min
